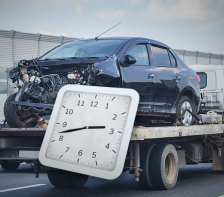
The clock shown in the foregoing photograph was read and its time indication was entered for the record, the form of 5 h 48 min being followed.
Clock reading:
2 h 42 min
